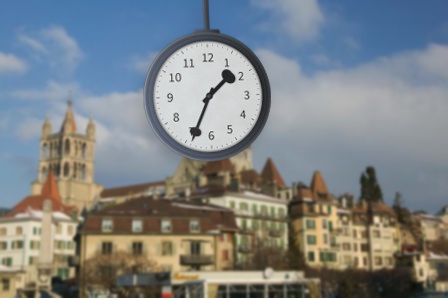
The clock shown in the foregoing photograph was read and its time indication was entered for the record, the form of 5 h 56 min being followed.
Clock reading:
1 h 34 min
